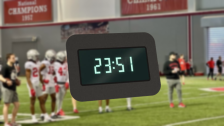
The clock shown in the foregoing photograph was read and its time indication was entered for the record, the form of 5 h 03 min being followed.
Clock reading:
23 h 51 min
